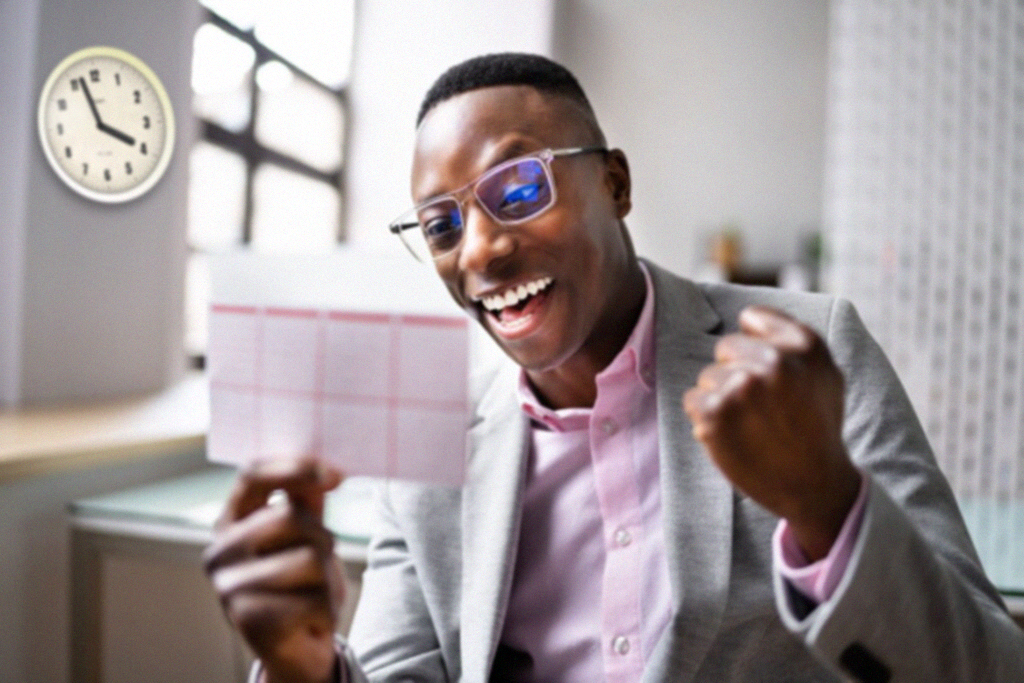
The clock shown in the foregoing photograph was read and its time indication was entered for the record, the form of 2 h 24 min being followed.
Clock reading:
3 h 57 min
